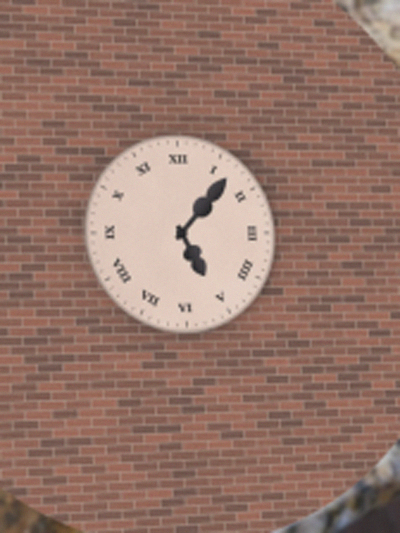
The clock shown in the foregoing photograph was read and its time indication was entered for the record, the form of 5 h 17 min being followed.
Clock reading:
5 h 07 min
